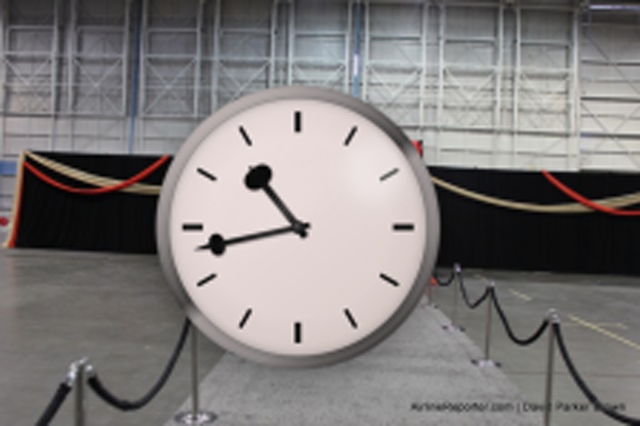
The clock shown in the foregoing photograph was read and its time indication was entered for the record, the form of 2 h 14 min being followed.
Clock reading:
10 h 43 min
